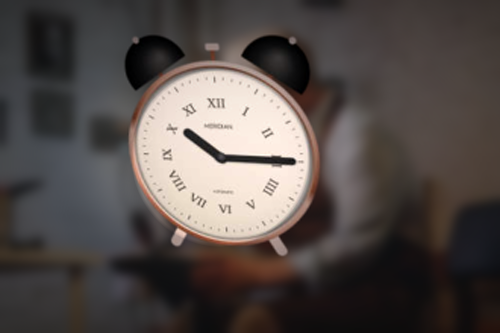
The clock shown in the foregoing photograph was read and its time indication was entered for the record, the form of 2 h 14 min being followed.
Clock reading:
10 h 15 min
